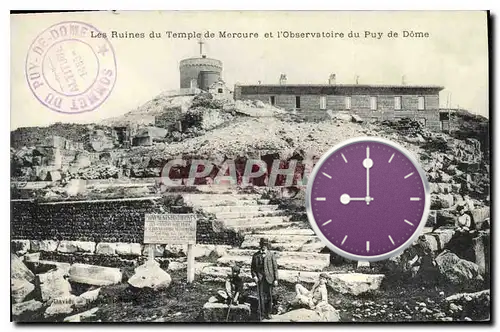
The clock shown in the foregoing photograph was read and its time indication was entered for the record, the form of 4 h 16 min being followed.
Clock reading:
9 h 00 min
